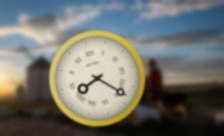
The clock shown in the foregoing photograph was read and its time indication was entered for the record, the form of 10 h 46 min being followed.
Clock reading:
8 h 23 min
